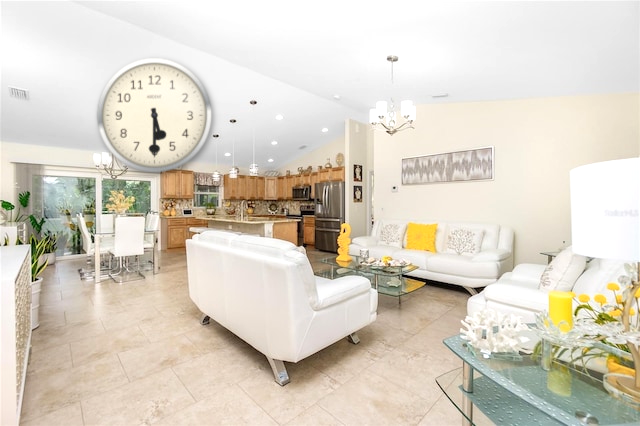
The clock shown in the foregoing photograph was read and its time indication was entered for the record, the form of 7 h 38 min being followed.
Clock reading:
5 h 30 min
